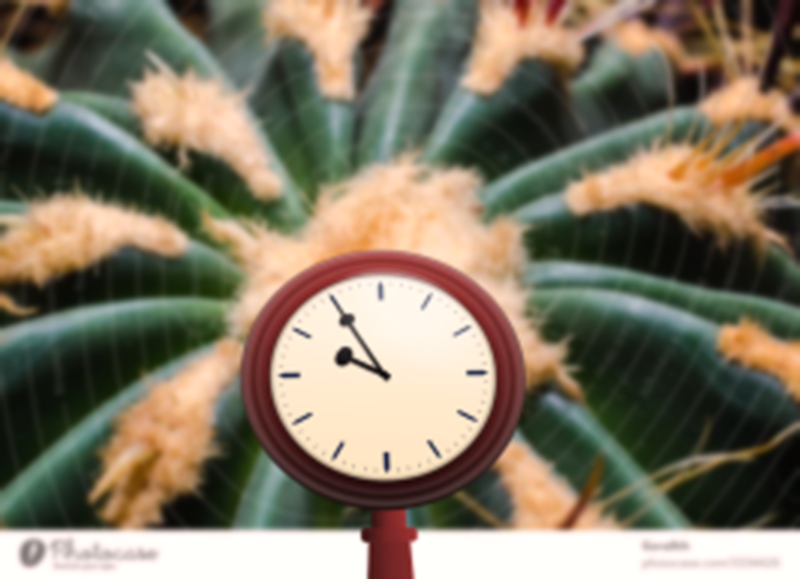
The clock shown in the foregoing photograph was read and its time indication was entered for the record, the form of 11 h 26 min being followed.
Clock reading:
9 h 55 min
